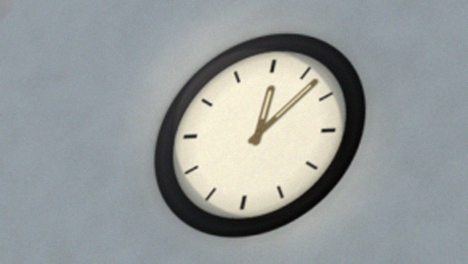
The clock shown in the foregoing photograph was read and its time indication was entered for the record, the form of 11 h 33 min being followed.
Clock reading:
12 h 07 min
